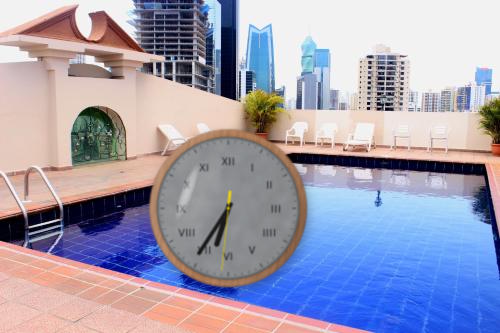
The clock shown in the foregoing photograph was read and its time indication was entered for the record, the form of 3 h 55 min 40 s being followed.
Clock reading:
6 h 35 min 31 s
